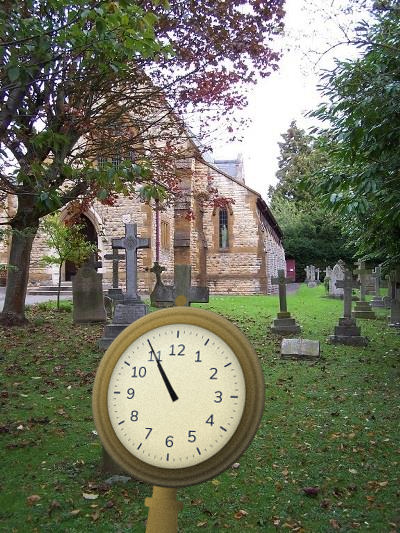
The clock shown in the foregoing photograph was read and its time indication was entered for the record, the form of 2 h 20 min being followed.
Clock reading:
10 h 55 min
